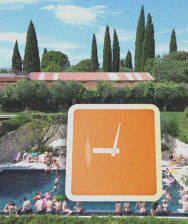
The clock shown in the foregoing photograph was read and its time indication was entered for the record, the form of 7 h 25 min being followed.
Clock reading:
9 h 02 min
